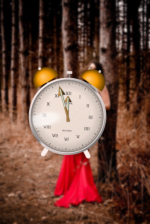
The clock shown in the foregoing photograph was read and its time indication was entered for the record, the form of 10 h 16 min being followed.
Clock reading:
11 h 57 min
